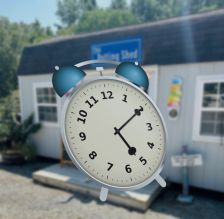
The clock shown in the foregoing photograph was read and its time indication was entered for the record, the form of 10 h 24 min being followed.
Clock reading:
5 h 10 min
